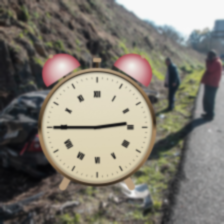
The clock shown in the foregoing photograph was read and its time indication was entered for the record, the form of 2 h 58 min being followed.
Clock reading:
2 h 45 min
